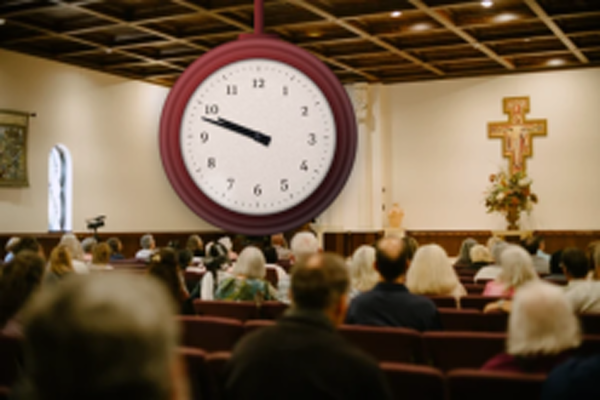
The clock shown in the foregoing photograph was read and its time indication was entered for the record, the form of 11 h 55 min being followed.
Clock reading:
9 h 48 min
